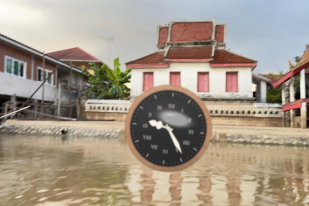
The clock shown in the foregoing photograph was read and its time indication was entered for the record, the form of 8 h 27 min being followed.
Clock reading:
9 h 24 min
